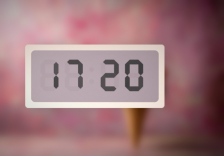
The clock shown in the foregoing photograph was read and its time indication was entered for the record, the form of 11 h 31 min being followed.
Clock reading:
17 h 20 min
